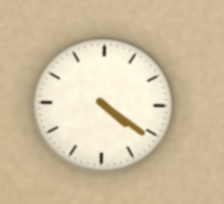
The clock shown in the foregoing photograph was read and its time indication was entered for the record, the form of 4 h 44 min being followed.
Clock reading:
4 h 21 min
